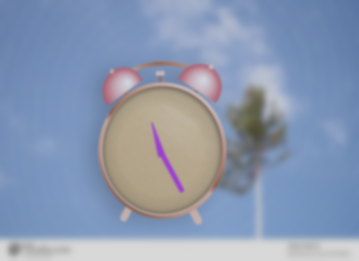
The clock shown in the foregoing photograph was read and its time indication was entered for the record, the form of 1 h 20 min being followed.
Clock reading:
11 h 25 min
